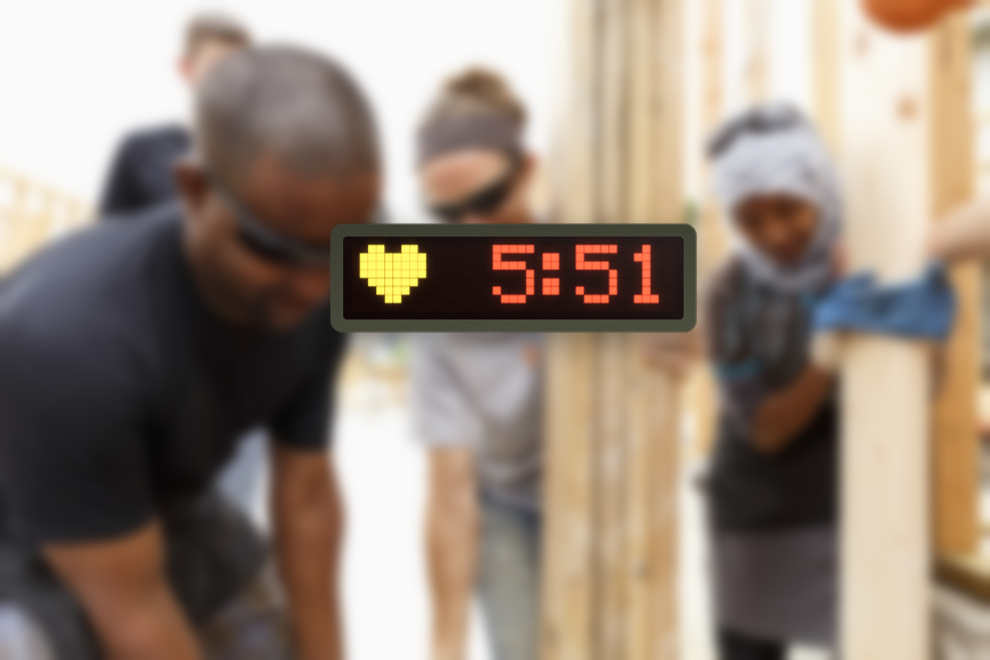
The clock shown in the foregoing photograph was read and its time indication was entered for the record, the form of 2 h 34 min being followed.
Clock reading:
5 h 51 min
